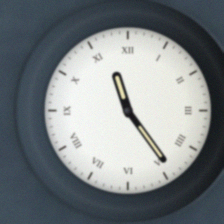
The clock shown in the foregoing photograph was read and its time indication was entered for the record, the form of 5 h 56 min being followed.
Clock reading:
11 h 24 min
